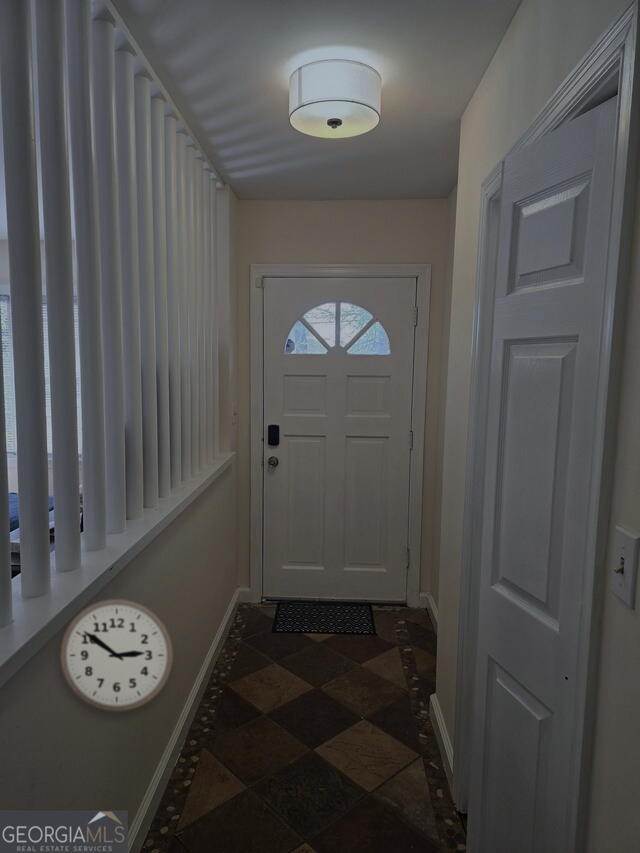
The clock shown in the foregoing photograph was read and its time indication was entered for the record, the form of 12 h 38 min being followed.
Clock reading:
2 h 51 min
